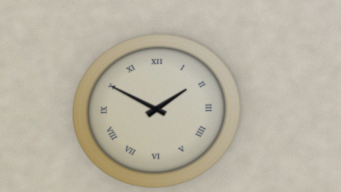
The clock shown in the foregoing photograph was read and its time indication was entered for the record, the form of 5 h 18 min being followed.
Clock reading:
1 h 50 min
